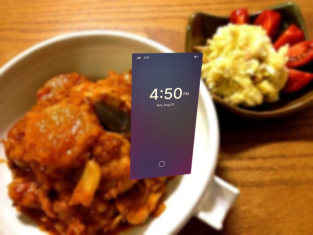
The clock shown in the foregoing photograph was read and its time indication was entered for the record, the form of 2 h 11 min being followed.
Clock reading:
4 h 50 min
